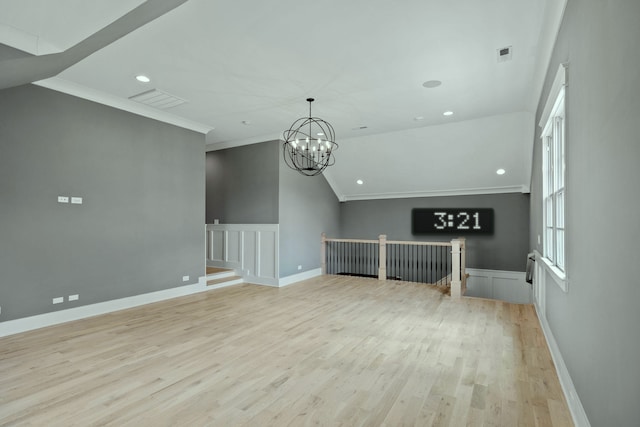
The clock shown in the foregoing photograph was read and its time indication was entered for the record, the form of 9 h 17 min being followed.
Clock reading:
3 h 21 min
